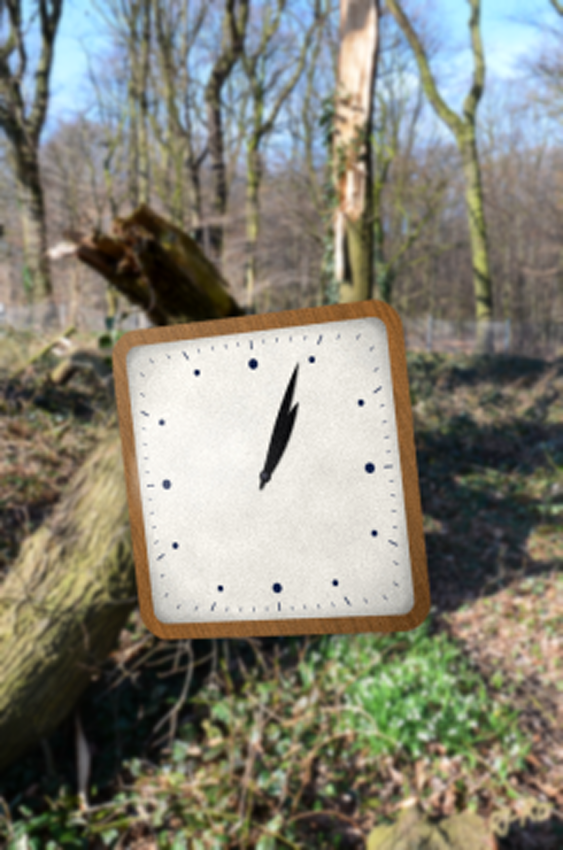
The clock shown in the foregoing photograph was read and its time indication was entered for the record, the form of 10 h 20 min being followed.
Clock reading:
1 h 04 min
